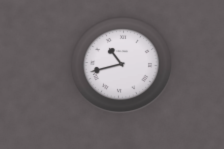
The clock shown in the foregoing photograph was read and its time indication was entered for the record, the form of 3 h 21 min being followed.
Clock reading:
10 h 42 min
